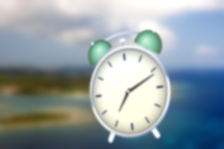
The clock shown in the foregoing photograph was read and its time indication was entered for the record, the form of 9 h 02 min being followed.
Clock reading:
7 h 11 min
